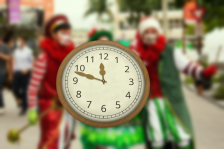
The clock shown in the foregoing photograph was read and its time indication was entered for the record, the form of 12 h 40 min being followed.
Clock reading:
11 h 48 min
